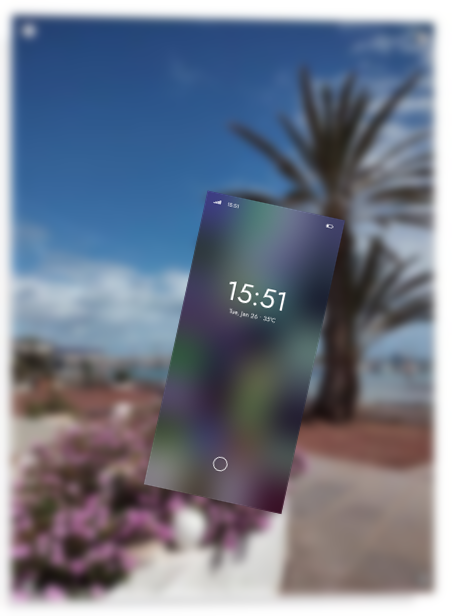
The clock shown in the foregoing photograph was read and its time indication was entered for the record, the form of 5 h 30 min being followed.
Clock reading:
15 h 51 min
